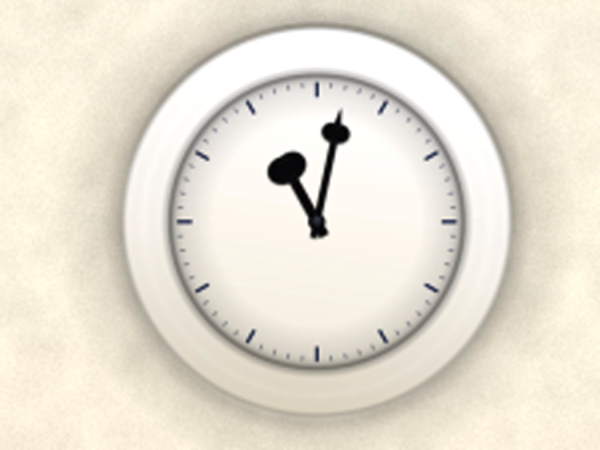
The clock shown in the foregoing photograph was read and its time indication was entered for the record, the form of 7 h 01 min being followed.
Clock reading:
11 h 02 min
